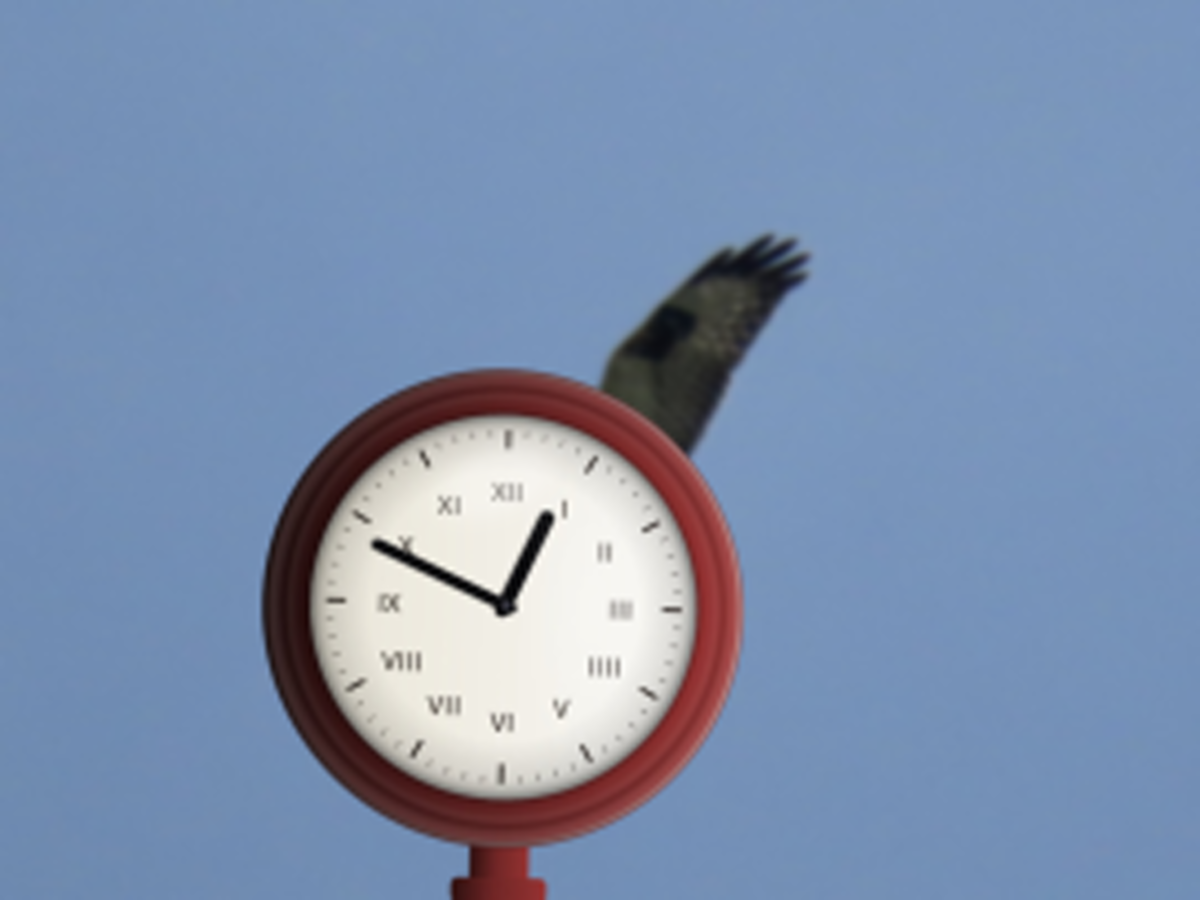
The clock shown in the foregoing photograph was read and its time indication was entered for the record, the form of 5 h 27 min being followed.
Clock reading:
12 h 49 min
